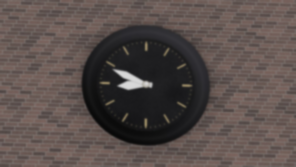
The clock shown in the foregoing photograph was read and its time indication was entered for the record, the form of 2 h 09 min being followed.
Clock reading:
8 h 49 min
